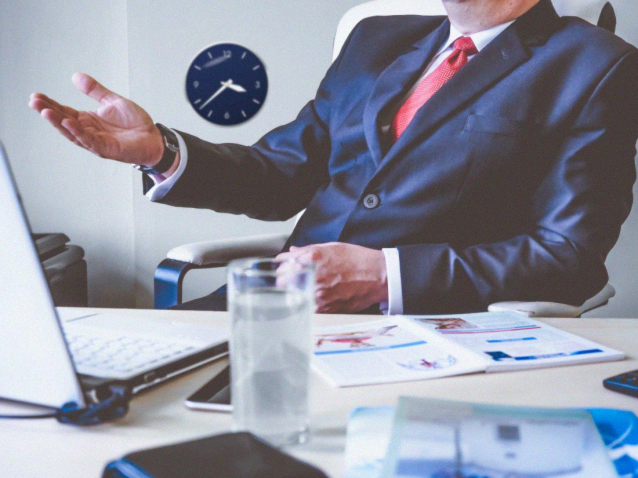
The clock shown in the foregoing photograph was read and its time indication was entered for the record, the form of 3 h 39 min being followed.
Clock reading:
3 h 38 min
